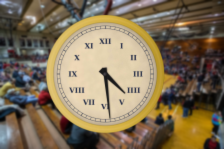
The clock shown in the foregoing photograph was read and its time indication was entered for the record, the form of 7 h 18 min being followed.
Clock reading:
4 h 29 min
